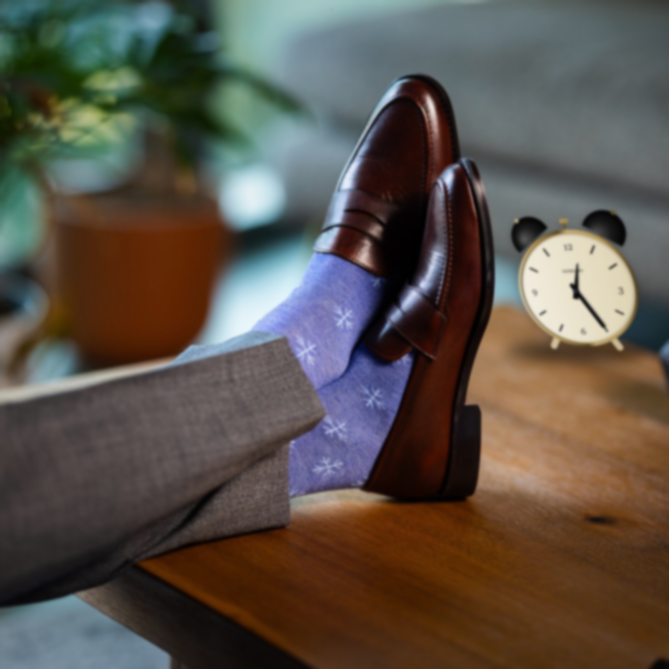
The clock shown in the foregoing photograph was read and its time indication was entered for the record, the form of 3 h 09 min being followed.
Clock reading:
12 h 25 min
